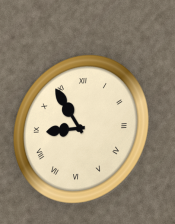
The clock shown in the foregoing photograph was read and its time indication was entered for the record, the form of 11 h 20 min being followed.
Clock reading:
8 h 54 min
